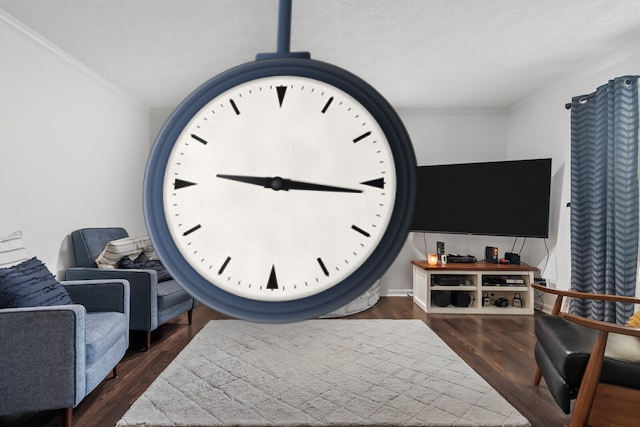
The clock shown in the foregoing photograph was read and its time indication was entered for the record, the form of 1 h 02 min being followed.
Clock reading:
9 h 16 min
